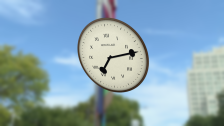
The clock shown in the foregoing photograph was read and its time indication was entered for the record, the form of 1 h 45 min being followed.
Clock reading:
7 h 13 min
